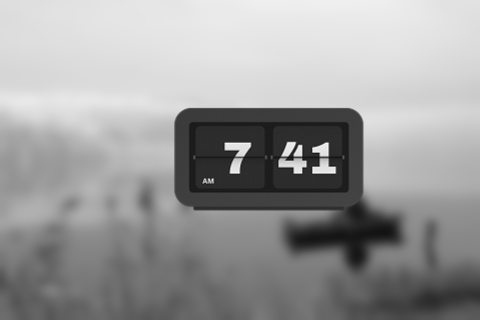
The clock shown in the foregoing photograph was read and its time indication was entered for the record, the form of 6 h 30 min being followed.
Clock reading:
7 h 41 min
